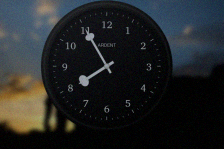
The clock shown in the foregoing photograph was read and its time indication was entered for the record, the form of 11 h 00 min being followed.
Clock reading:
7 h 55 min
